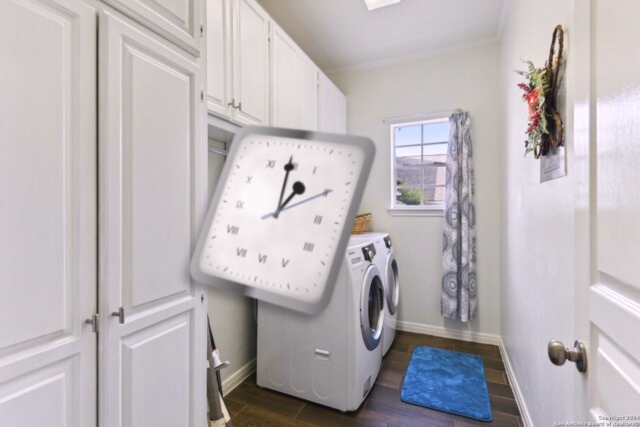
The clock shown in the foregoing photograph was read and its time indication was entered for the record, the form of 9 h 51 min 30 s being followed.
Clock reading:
12 h 59 min 10 s
